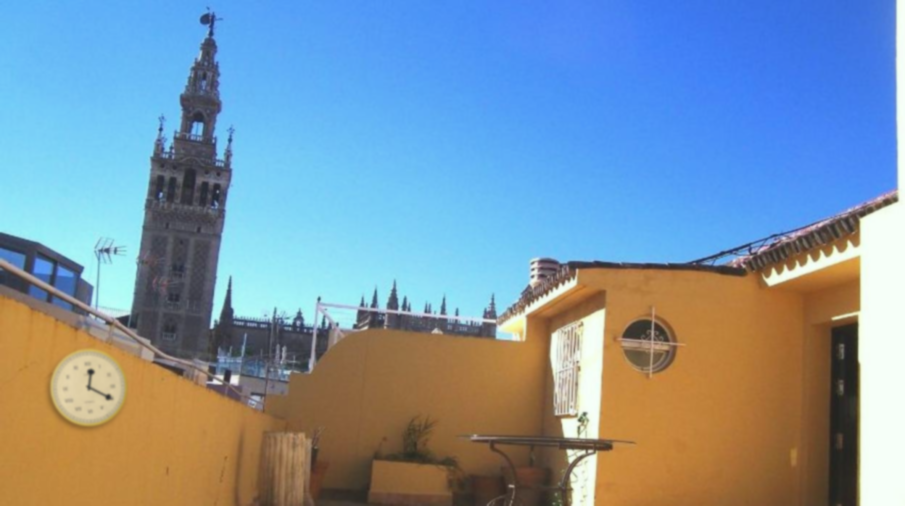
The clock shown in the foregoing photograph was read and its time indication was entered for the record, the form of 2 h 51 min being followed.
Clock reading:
12 h 20 min
